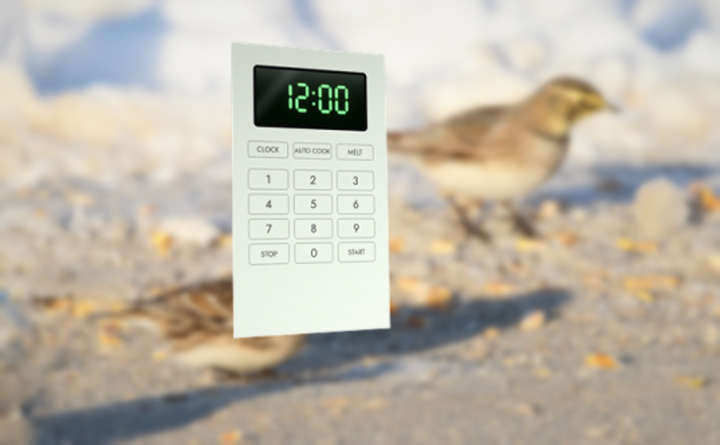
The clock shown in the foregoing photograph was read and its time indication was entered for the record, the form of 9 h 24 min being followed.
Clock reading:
12 h 00 min
